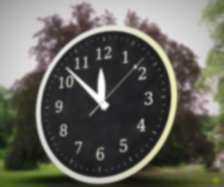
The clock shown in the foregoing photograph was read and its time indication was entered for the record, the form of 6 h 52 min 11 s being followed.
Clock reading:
11 h 52 min 08 s
